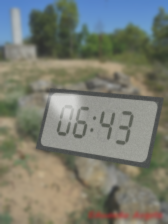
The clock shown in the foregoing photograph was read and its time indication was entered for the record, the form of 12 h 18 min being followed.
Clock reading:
6 h 43 min
